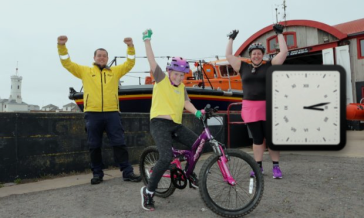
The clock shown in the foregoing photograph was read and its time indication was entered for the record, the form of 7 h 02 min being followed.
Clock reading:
3 h 13 min
